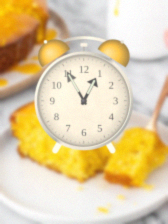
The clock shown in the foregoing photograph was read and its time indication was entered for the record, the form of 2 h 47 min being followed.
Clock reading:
12 h 55 min
